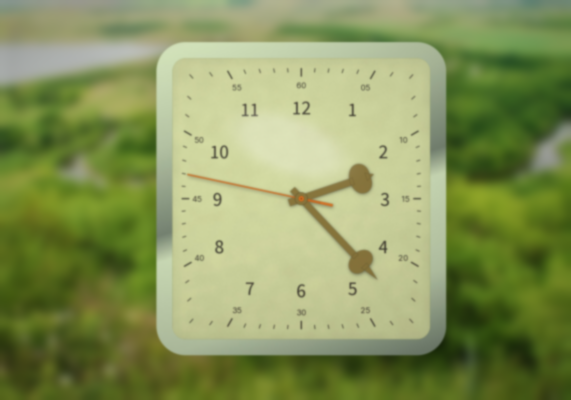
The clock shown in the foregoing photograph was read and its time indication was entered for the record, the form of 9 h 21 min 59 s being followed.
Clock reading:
2 h 22 min 47 s
